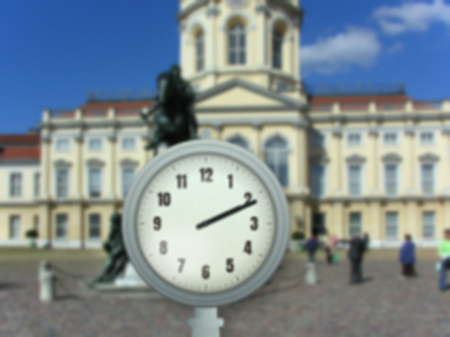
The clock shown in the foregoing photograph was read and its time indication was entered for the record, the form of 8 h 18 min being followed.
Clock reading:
2 h 11 min
